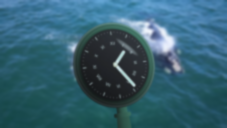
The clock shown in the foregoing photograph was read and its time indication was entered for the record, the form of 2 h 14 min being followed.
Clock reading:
1 h 24 min
